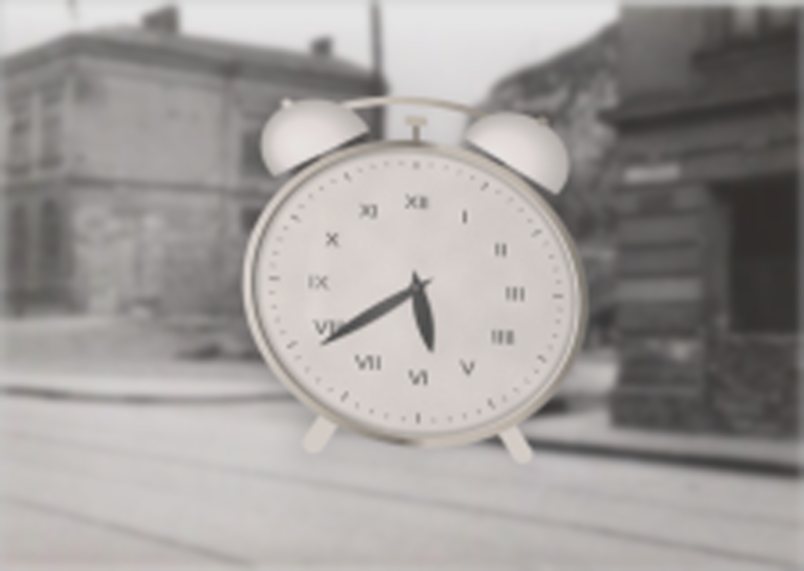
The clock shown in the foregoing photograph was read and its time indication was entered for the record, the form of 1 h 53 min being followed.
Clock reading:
5 h 39 min
